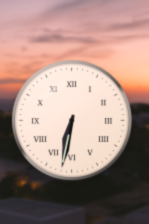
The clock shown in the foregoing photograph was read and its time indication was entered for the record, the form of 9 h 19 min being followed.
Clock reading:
6 h 32 min
